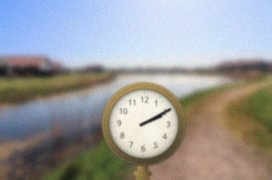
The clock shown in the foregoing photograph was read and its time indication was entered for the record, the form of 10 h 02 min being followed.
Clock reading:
2 h 10 min
